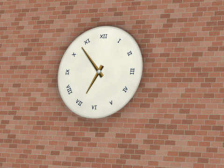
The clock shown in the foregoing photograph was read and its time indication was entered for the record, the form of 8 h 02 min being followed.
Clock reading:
6 h 53 min
